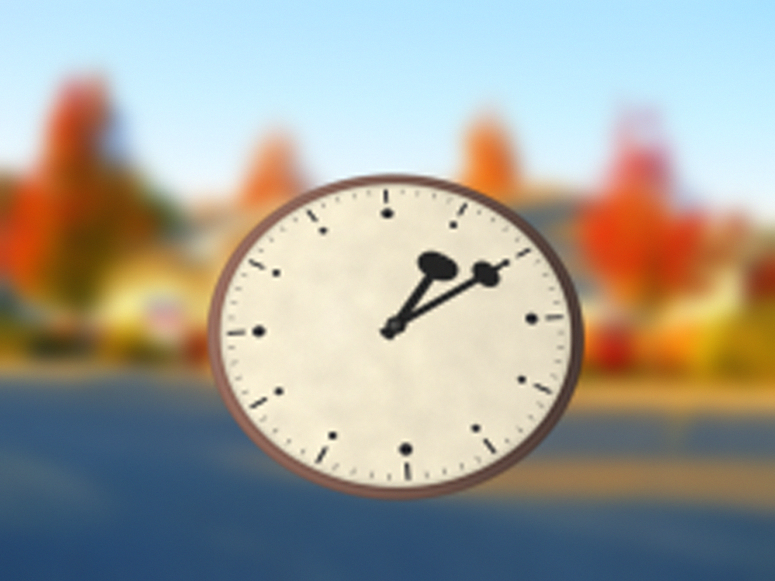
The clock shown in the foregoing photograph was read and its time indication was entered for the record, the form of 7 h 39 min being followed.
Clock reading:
1 h 10 min
